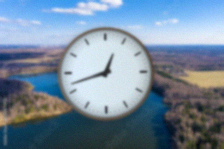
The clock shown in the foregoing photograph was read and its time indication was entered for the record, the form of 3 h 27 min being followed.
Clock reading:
12 h 42 min
